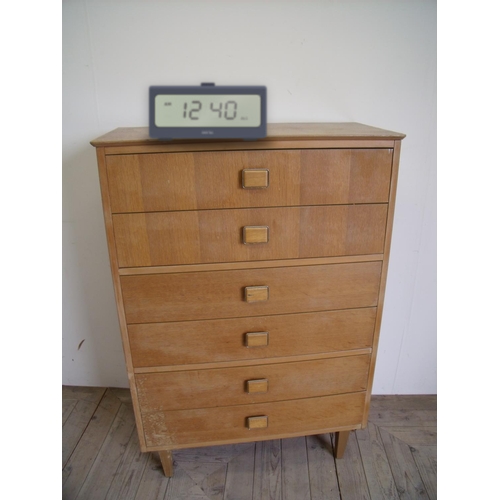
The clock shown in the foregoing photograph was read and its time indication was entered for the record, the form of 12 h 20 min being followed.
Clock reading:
12 h 40 min
